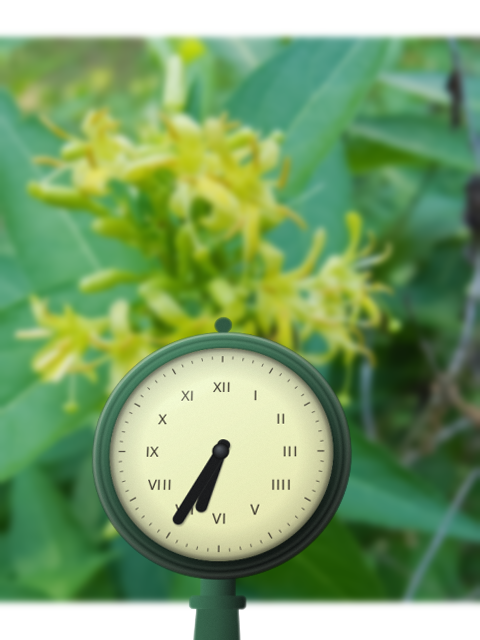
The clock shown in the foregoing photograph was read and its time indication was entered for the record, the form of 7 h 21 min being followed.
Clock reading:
6 h 35 min
